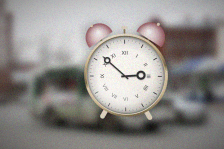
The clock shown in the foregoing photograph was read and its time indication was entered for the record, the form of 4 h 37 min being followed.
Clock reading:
2 h 52 min
